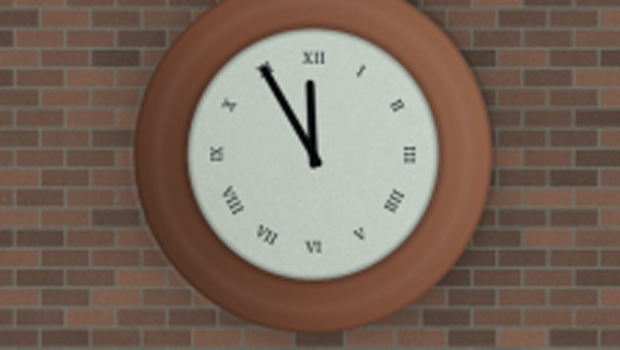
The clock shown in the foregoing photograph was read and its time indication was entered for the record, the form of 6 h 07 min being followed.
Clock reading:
11 h 55 min
